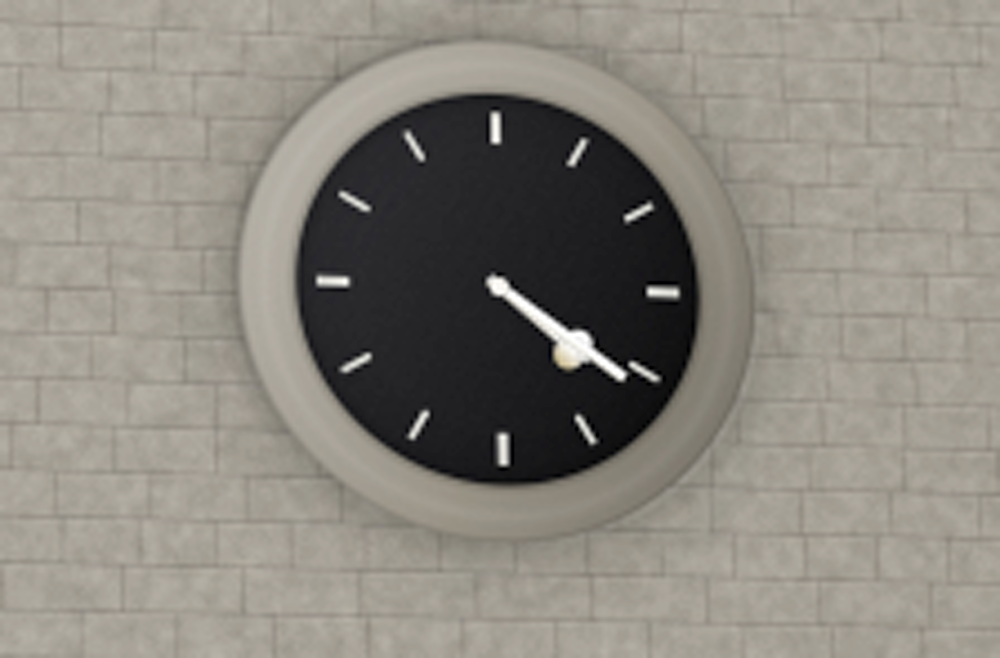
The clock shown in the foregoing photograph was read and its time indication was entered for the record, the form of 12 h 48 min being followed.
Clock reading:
4 h 21 min
